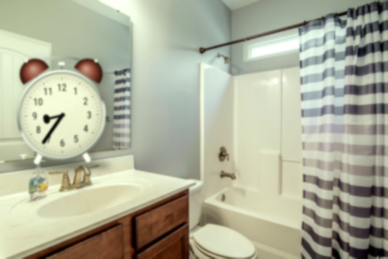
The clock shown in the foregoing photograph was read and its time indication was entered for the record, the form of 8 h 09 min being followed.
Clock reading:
8 h 36 min
